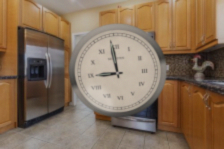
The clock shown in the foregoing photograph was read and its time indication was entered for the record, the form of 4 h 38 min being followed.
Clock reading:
8 h 59 min
